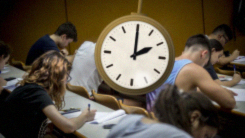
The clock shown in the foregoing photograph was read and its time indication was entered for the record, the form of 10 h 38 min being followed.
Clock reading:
2 h 00 min
